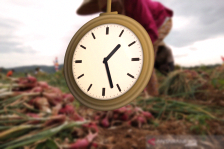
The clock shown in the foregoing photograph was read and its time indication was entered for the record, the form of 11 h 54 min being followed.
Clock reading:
1 h 27 min
